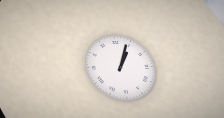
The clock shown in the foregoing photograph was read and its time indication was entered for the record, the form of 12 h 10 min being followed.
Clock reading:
1 h 04 min
